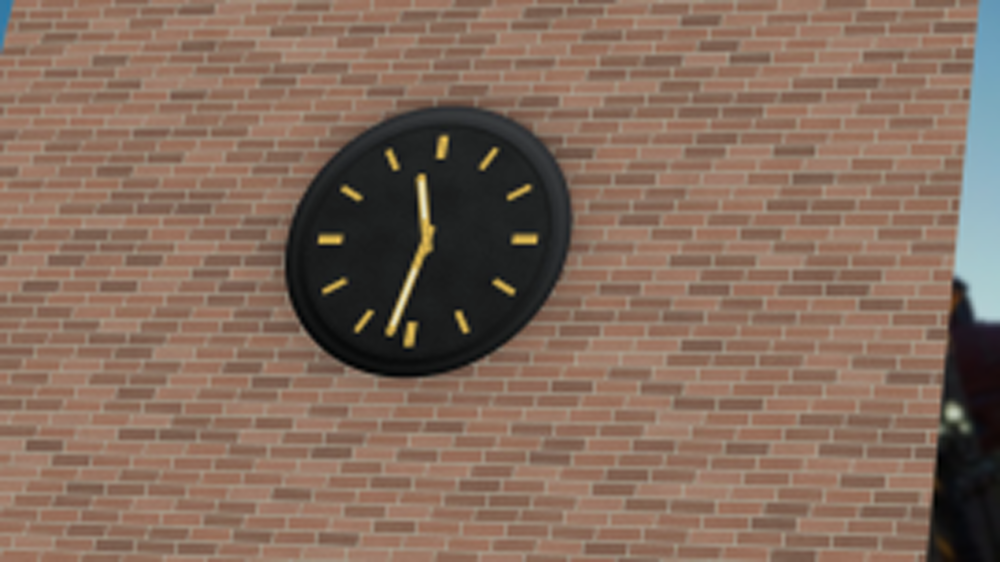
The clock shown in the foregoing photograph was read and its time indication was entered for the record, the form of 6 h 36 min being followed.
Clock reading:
11 h 32 min
